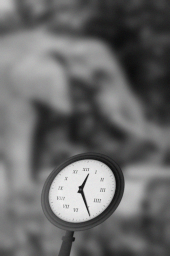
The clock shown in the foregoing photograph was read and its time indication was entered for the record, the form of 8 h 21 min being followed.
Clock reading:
12 h 25 min
